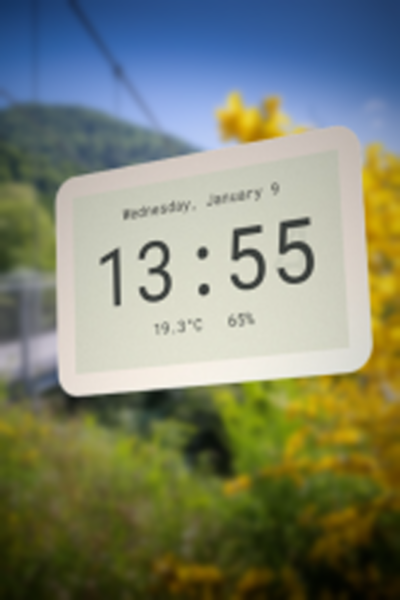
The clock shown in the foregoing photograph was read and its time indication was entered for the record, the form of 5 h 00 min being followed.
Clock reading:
13 h 55 min
